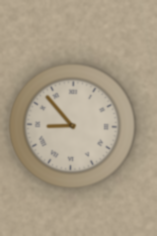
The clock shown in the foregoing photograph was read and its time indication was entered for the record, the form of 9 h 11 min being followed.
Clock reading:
8 h 53 min
